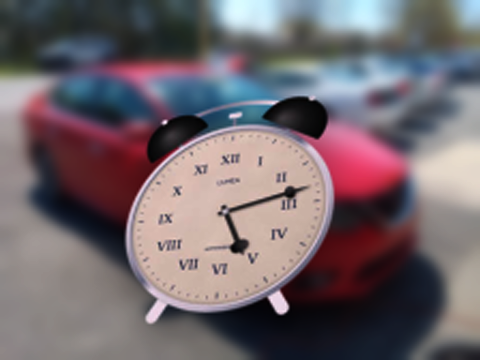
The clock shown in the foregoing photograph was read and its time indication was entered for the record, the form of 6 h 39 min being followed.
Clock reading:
5 h 13 min
